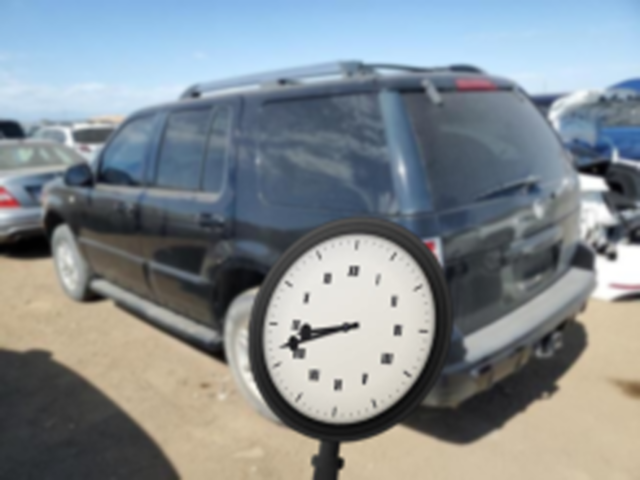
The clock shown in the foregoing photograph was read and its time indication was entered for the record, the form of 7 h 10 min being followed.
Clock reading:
8 h 42 min
